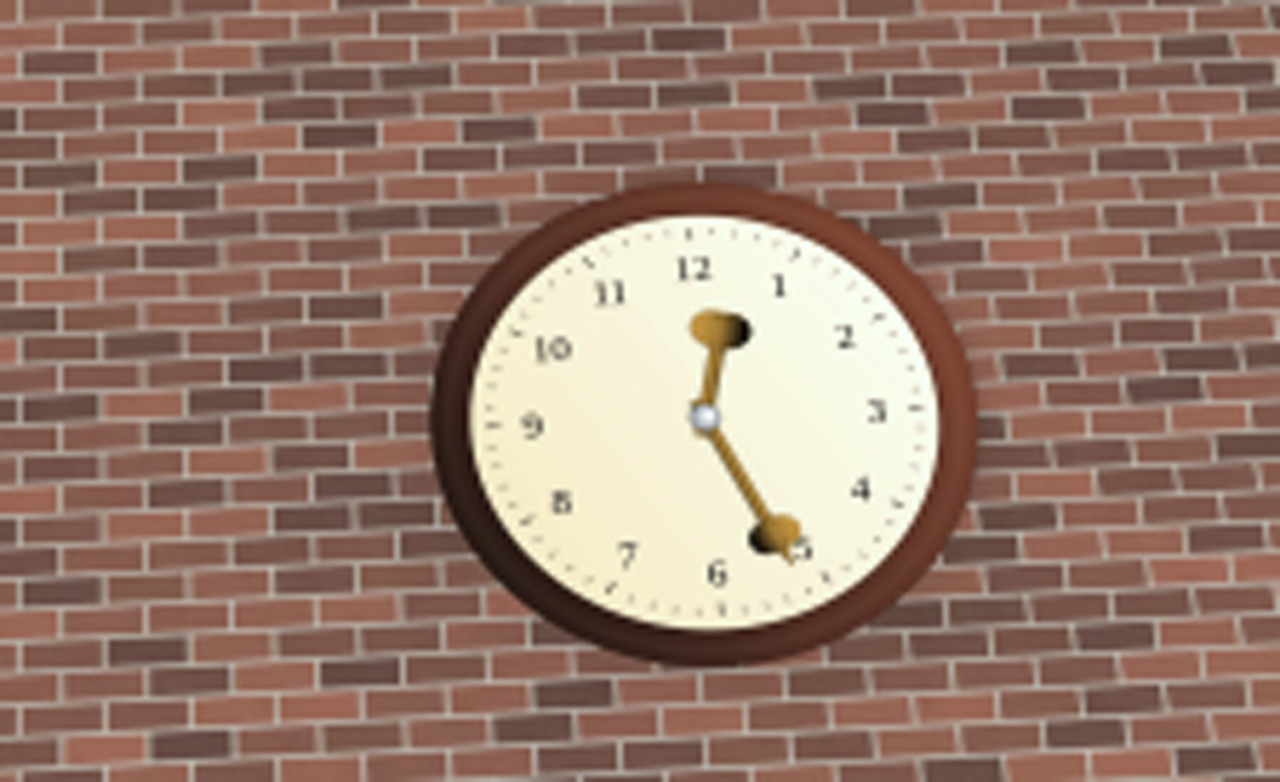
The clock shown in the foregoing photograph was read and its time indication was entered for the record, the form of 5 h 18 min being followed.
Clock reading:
12 h 26 min
